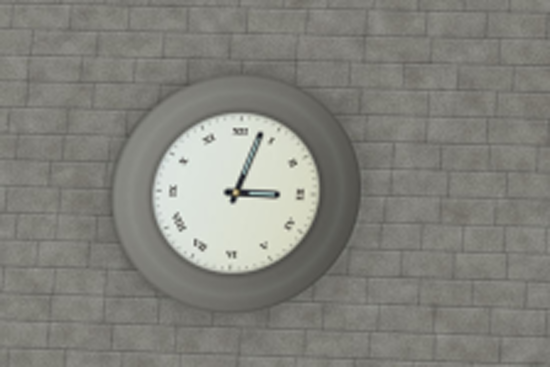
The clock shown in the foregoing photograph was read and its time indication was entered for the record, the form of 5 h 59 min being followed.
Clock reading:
3 h 03 min
